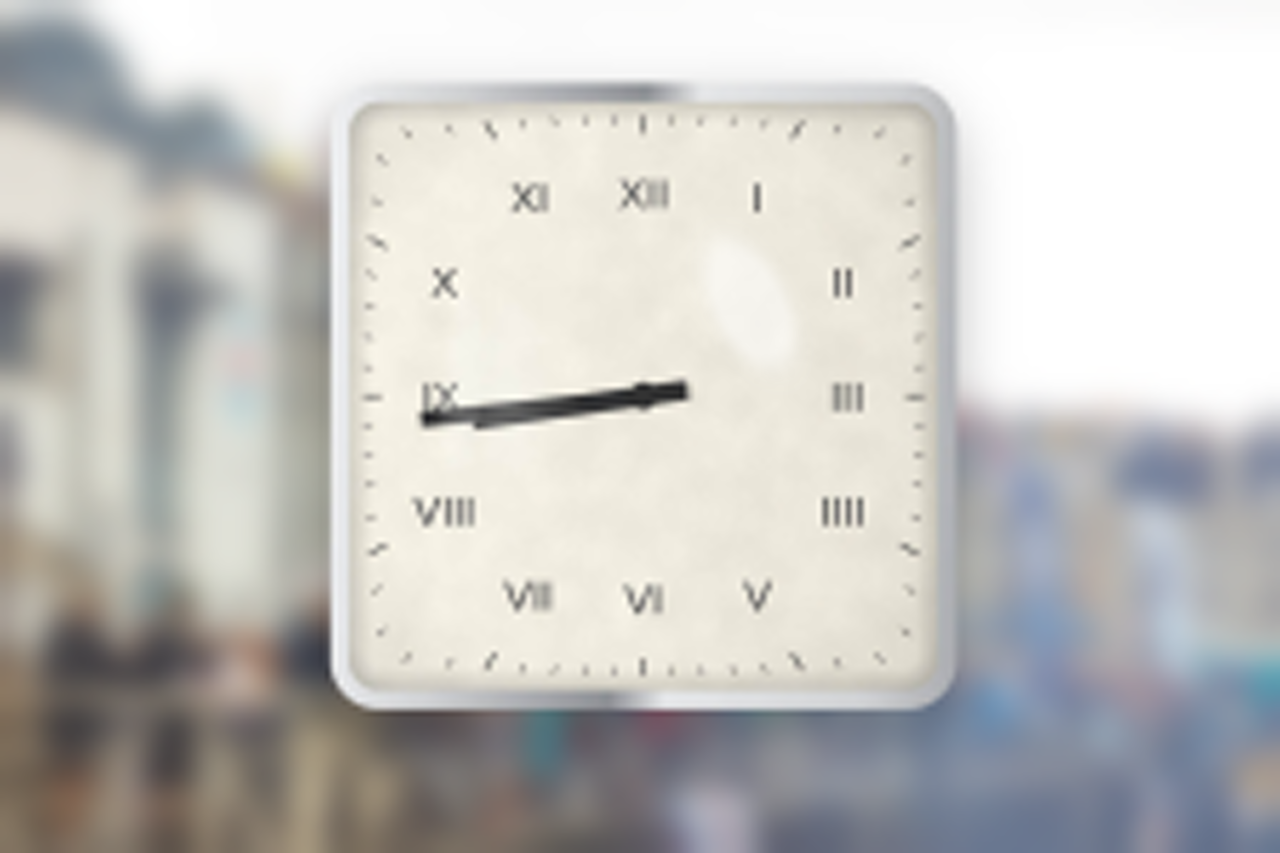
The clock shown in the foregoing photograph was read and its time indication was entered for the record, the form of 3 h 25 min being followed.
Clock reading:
8 h 44 min
